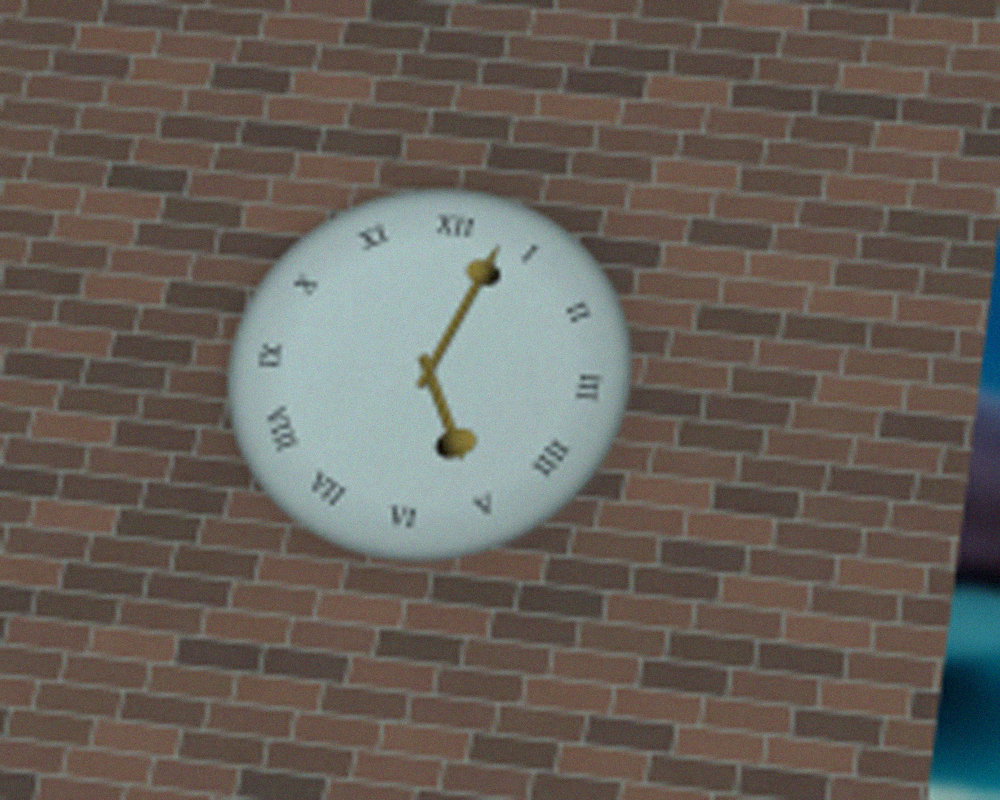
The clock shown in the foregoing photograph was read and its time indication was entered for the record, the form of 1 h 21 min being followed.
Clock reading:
5 h 03 min
